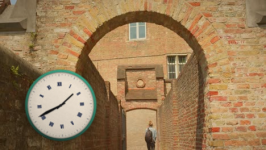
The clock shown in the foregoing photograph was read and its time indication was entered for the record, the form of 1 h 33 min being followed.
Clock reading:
1 h 41 min
